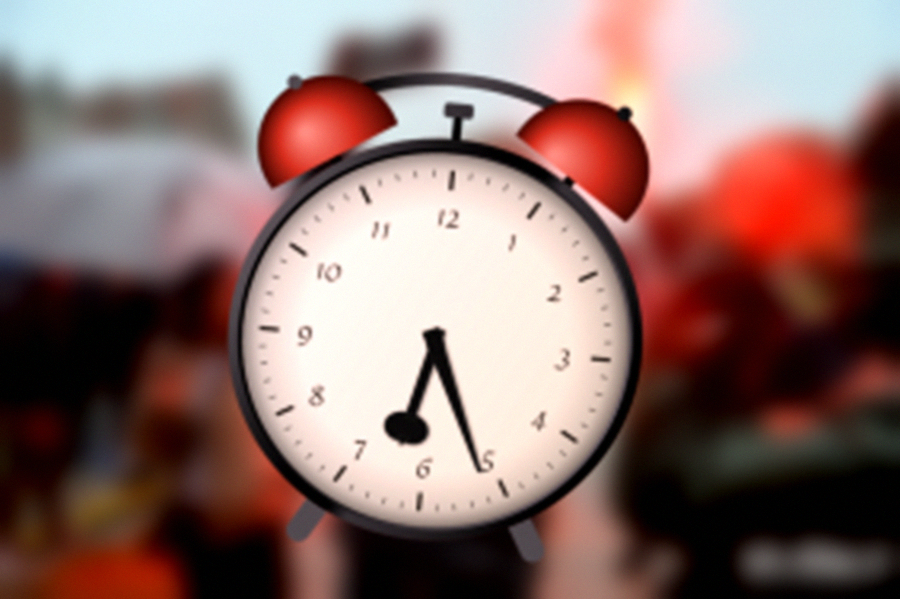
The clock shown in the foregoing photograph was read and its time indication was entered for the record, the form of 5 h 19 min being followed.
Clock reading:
6 h 26 min
